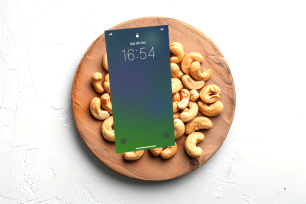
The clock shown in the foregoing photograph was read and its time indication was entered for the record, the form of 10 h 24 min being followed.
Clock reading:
16 h 54 min
